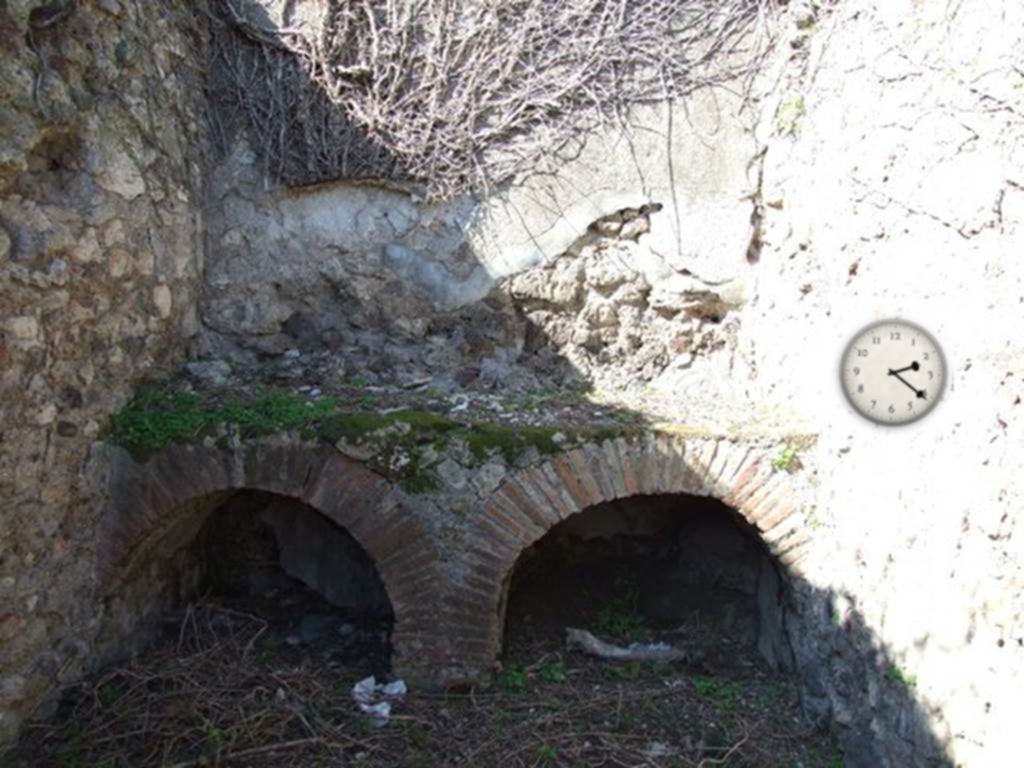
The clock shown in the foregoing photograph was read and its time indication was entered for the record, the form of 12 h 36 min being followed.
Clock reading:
2 h 21 min
